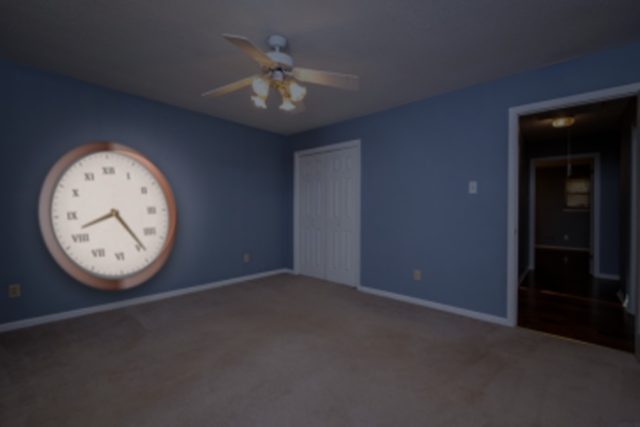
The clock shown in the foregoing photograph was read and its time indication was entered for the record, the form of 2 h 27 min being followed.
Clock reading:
8 h 24 min
